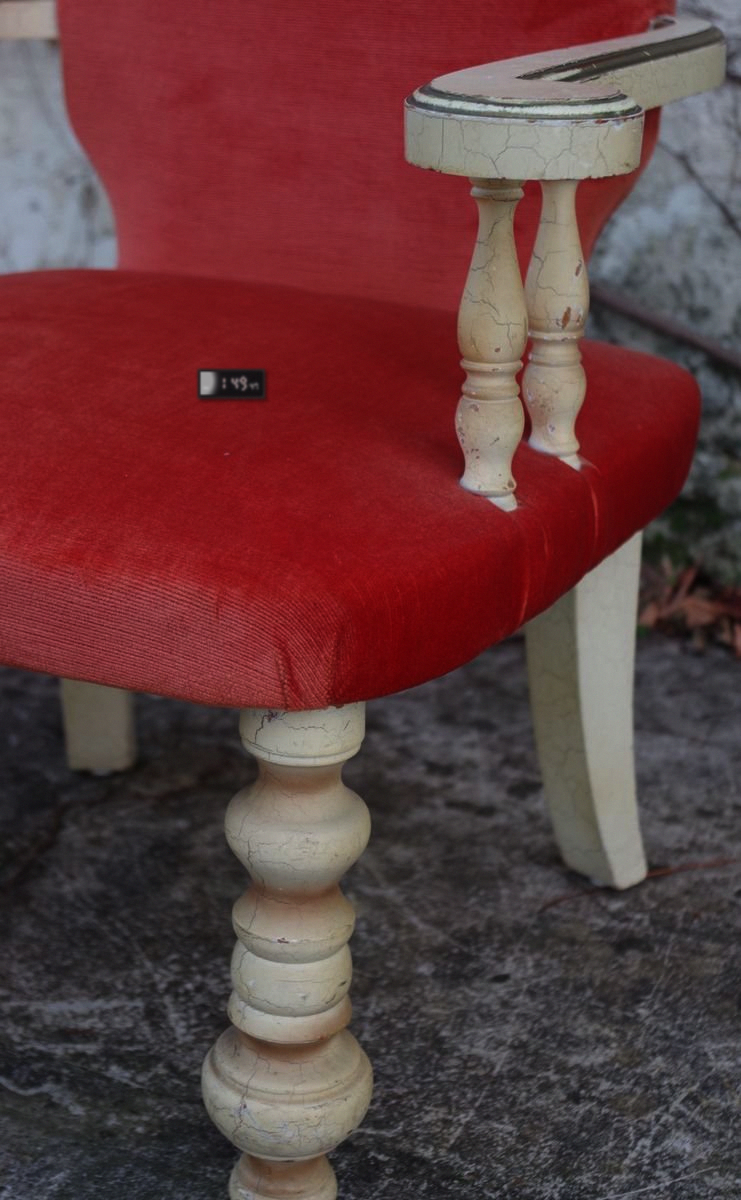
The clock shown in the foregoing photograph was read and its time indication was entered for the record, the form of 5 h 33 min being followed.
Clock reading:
1 h 49 min
